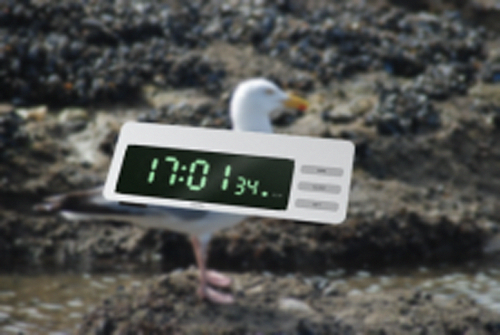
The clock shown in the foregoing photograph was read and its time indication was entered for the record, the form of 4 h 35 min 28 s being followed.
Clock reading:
17 h 01 min 34 s
